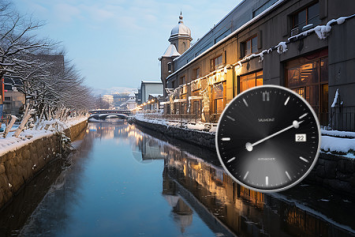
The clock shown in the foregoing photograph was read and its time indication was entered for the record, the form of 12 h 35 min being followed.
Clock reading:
8 h 11 min
